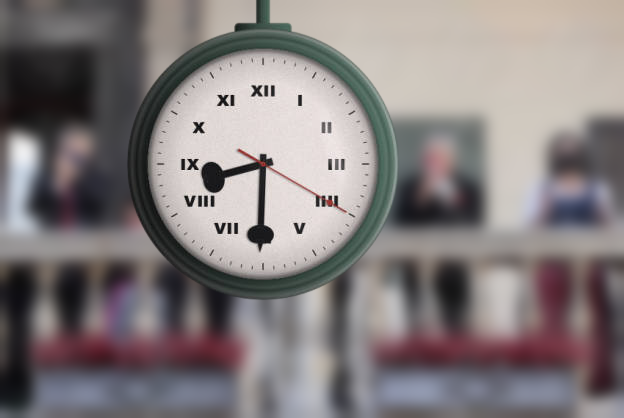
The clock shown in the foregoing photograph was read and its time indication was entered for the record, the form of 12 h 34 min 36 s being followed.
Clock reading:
8 h 30 min 20 s
